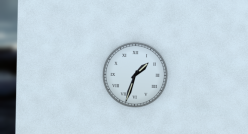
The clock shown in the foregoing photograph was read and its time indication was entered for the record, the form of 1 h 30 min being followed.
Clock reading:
1 h 33 min
